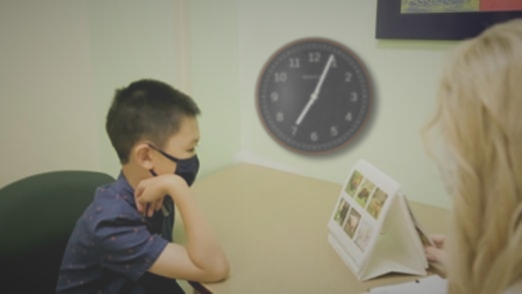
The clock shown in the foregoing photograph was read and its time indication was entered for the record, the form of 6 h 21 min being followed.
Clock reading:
7 h 04 min
